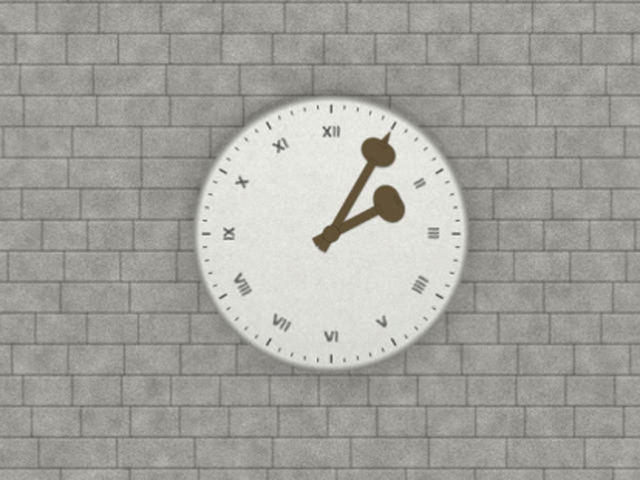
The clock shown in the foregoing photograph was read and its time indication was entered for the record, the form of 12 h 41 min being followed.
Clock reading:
2 h 05 min
